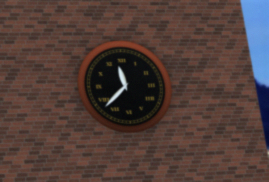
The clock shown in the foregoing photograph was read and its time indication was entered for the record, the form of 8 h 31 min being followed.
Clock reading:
11 h 38 min
